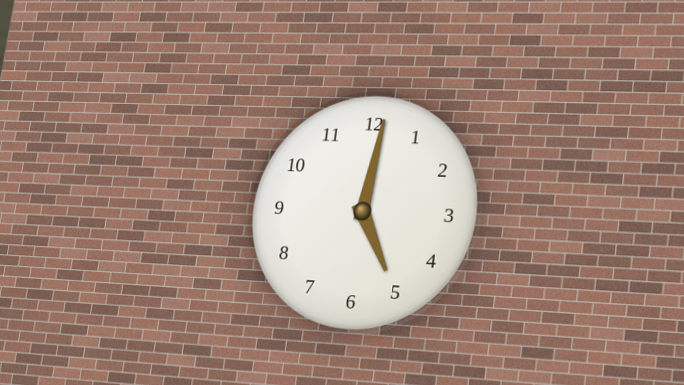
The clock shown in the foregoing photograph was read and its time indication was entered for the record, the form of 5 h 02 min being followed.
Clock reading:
5 h 01 min
